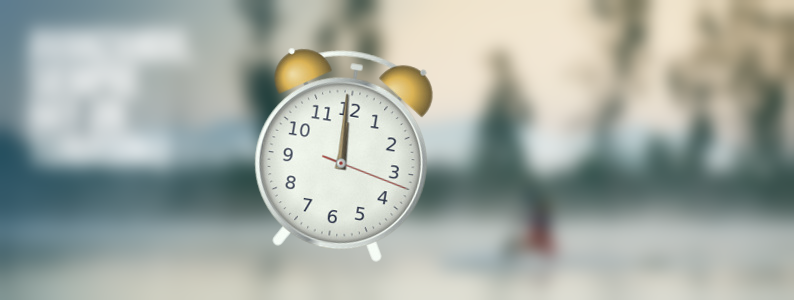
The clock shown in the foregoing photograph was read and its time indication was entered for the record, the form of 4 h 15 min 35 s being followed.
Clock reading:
11 h 59 min 17 s
